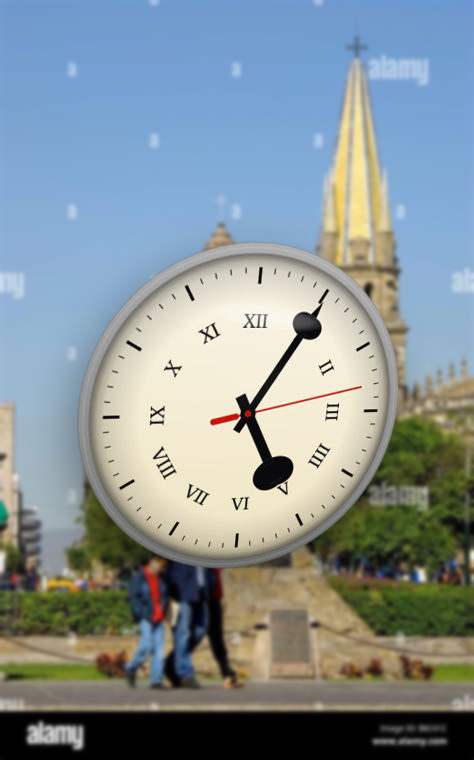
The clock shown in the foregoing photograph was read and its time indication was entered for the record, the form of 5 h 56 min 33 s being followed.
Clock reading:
5 h 05 min 13 s
